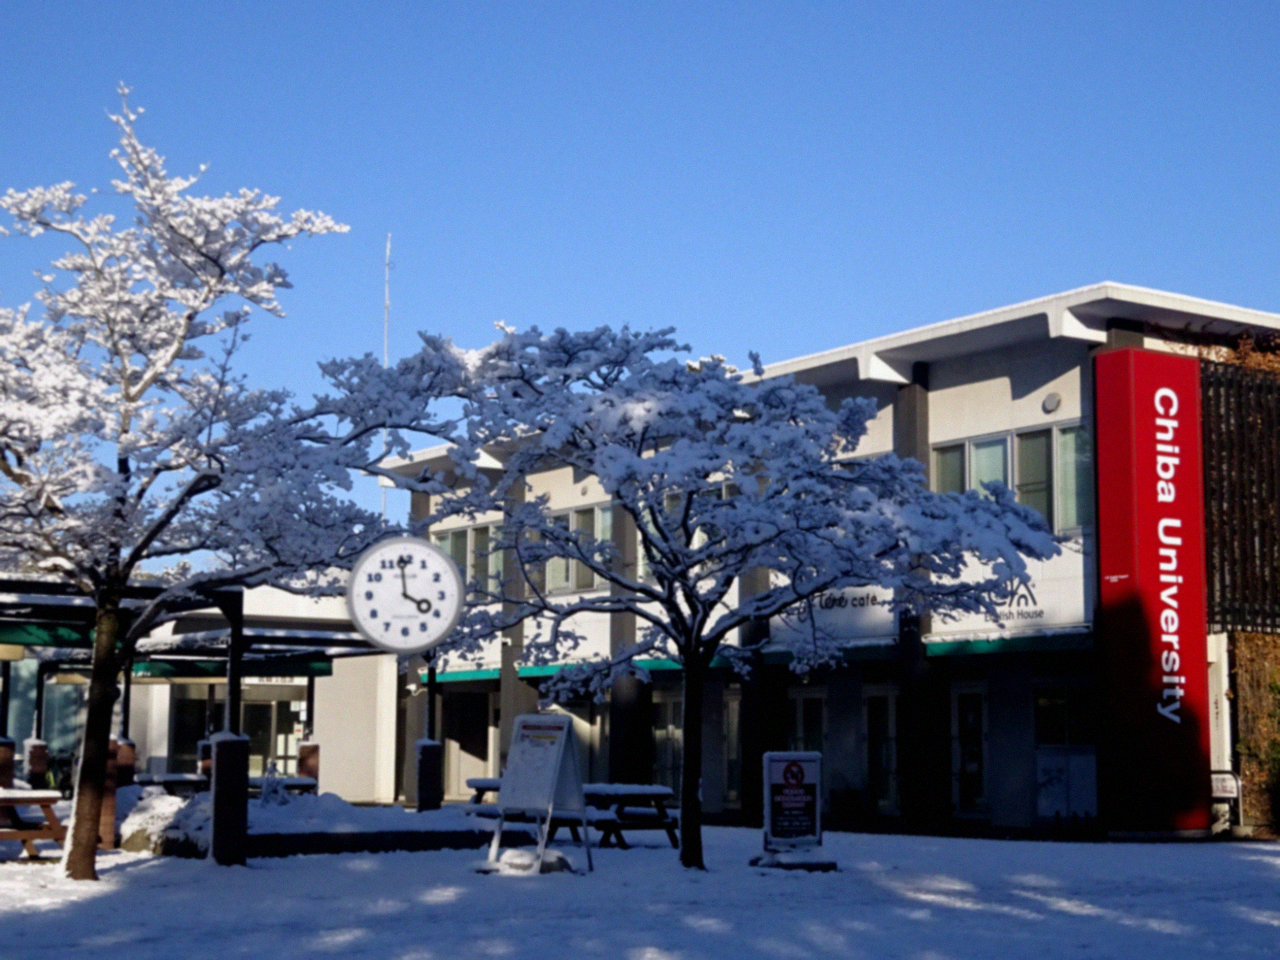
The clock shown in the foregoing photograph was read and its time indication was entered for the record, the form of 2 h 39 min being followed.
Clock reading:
3 h 59 min
